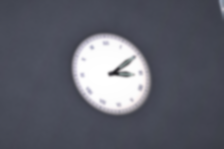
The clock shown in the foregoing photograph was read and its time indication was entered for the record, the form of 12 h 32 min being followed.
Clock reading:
3 h 10 min
